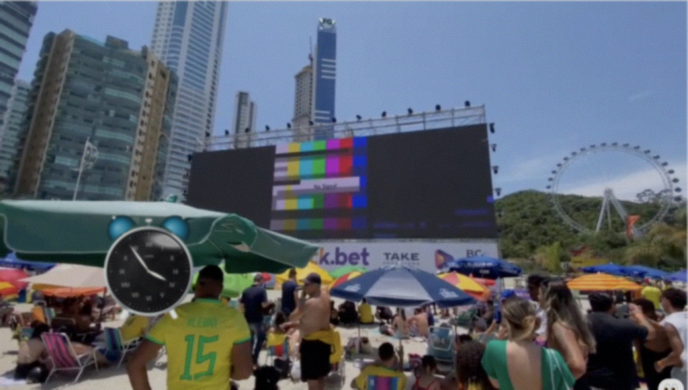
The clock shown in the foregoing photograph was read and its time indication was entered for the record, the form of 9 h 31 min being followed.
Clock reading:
3 h 54 min
